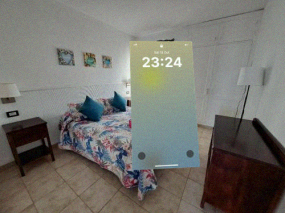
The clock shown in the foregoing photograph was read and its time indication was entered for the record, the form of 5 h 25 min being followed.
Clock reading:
23 h 24 min
